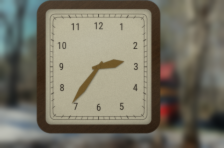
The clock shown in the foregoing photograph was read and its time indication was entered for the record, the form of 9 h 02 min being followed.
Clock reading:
2 h 36 min
